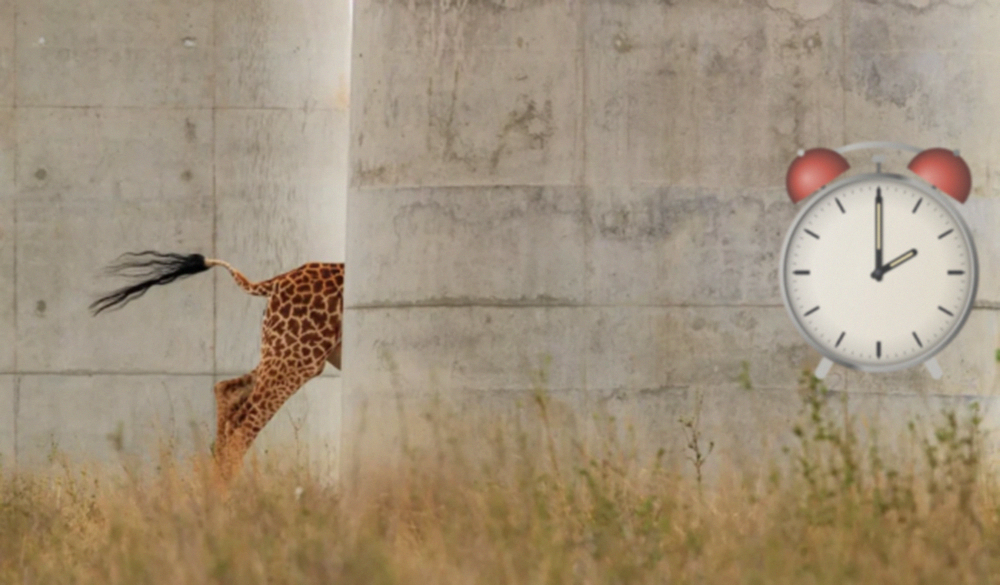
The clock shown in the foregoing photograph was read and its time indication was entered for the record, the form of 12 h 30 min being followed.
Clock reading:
2 h 00 min
